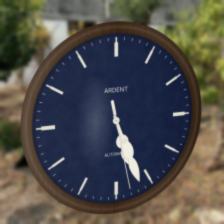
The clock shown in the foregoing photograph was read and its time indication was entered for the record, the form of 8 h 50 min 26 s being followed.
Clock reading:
5 h 26 min 28 s
